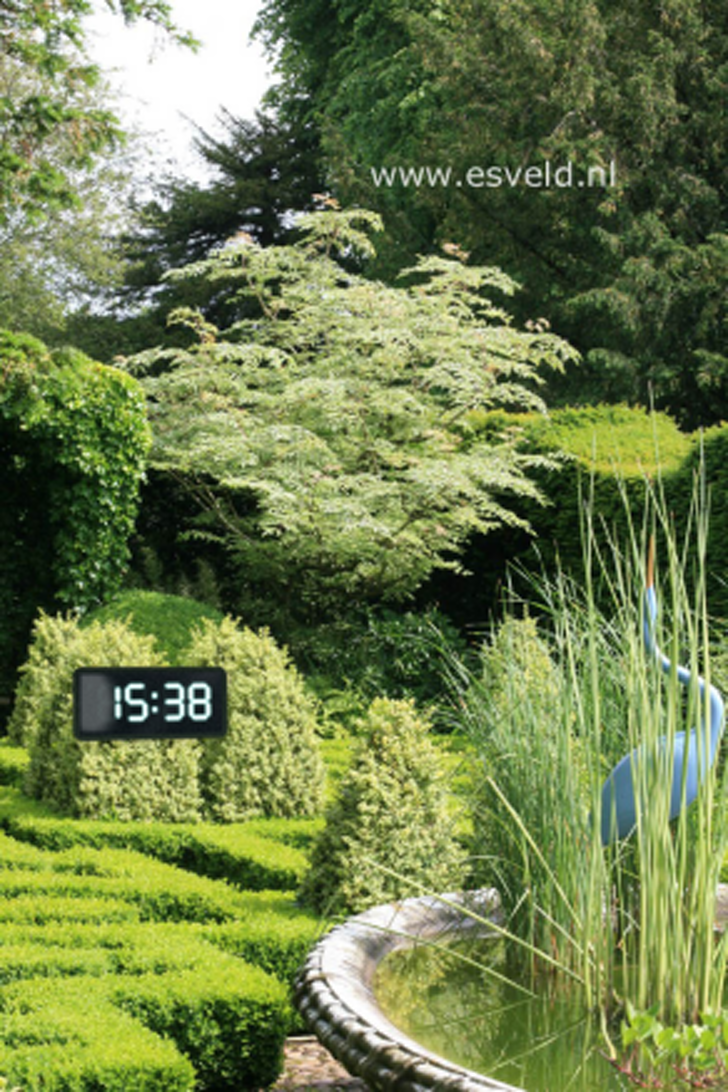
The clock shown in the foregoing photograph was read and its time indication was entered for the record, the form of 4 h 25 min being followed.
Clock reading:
15 h 38 min
